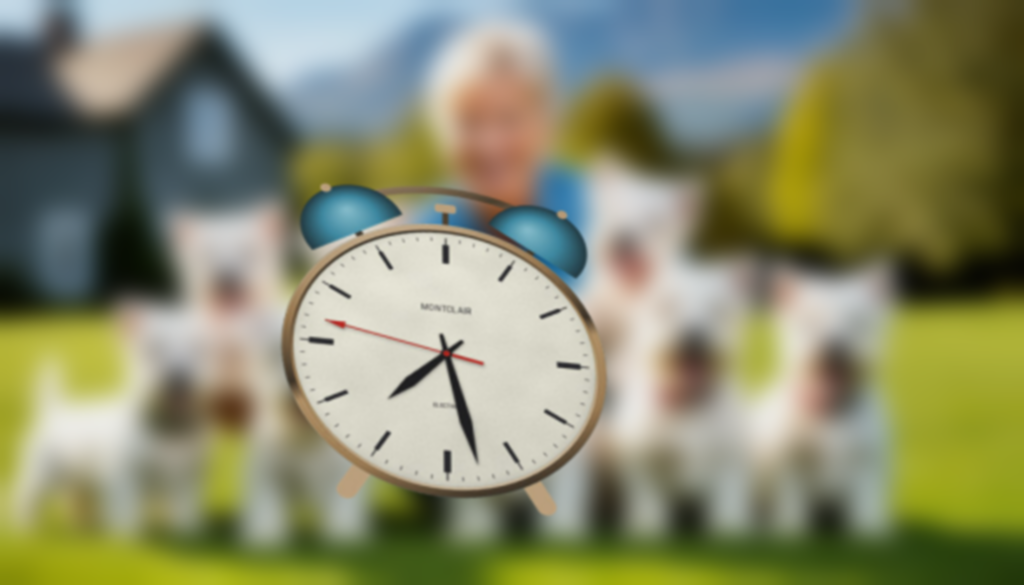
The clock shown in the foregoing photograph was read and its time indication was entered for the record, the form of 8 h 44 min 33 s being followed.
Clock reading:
7 h 27 min 47 s
